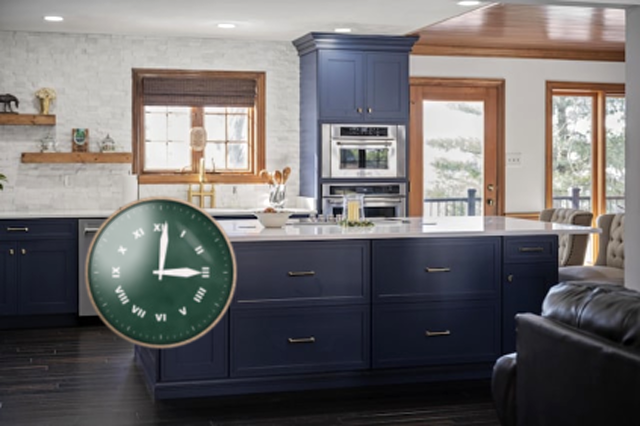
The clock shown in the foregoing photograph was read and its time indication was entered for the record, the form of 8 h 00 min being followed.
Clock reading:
3 h 01 min
